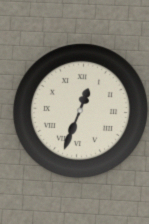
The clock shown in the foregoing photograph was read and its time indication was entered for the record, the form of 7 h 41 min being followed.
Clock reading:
12 h 33 min
